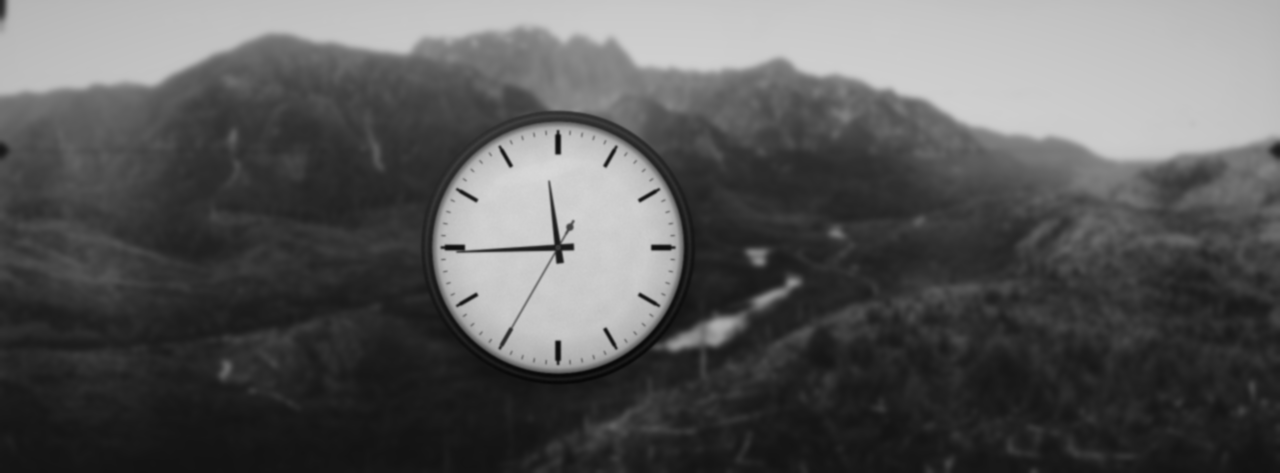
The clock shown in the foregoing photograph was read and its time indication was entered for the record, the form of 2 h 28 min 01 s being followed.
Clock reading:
11 h 44 min 35 s
